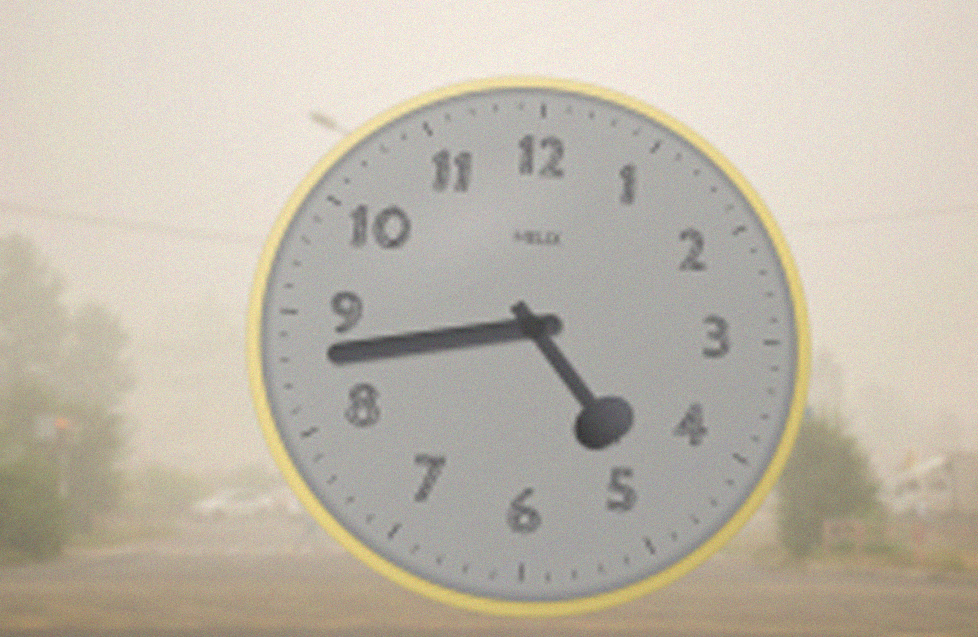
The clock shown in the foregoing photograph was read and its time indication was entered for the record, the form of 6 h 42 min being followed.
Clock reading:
4 h 43 min
